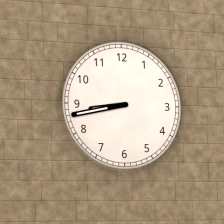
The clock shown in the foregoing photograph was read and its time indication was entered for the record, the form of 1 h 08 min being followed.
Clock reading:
8 h 43 min
